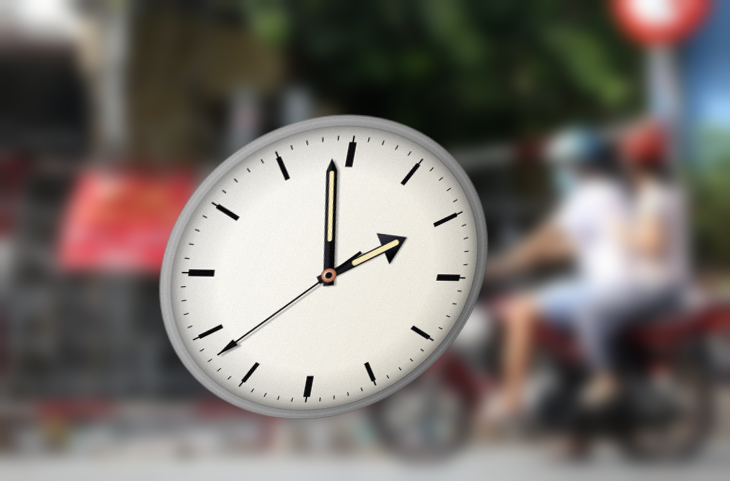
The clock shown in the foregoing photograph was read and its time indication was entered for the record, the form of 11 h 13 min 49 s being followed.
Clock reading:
1 h 58 min 38 s
